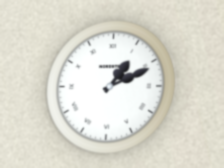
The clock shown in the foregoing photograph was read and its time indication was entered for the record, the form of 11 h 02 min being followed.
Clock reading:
1 h 11 min
